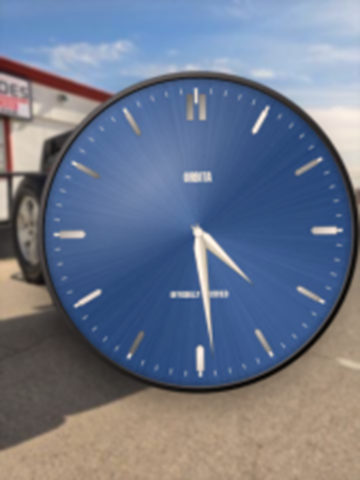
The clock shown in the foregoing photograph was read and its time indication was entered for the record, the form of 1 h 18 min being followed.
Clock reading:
4 h 29 min
